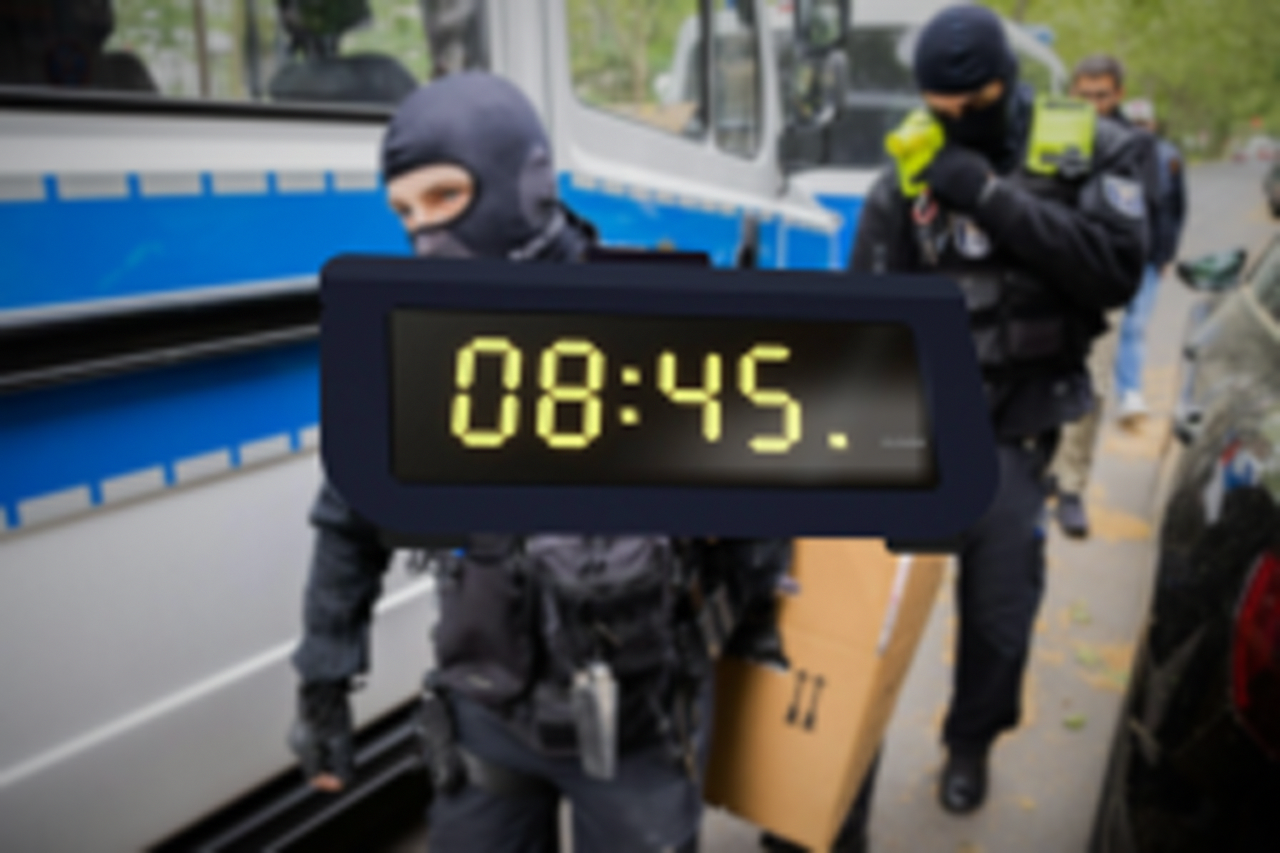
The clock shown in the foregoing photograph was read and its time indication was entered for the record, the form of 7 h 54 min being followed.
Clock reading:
8 h 45 min
